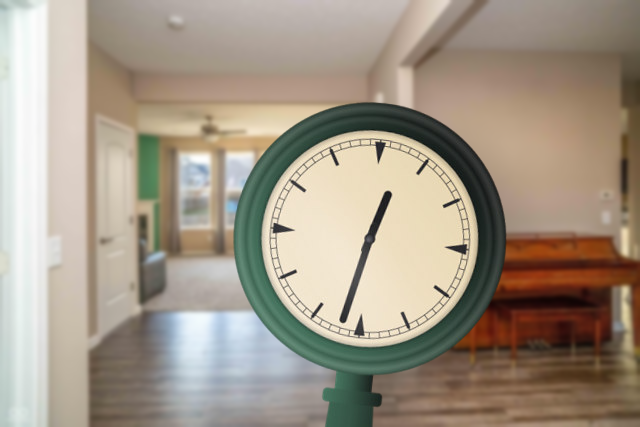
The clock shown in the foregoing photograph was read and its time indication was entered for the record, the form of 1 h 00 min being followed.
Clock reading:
12 h 32 min
